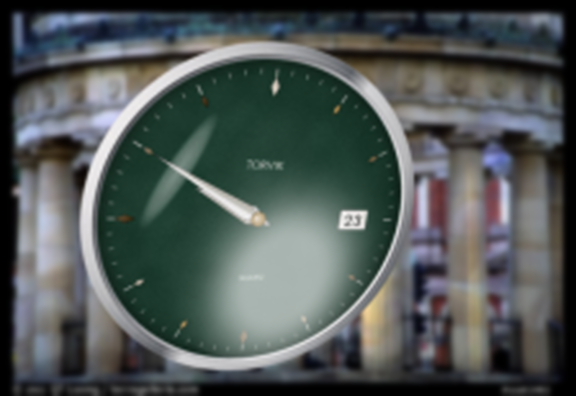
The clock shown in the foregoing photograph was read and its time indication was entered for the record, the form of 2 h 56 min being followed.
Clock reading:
9 h 50 min
